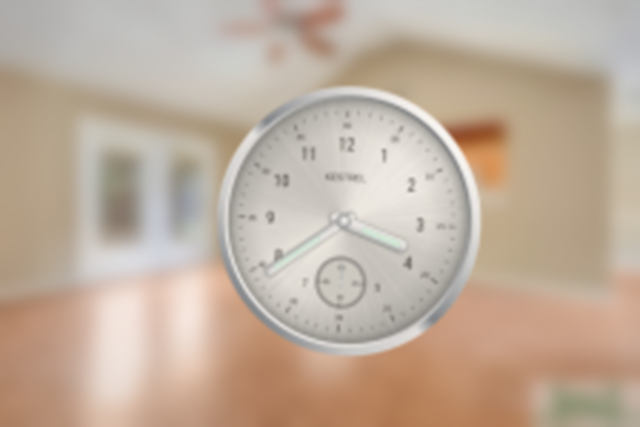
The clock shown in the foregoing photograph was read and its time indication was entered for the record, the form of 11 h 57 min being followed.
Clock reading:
3 h 39 min
